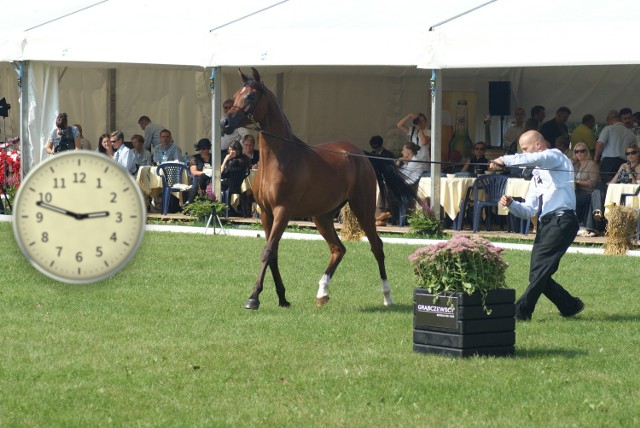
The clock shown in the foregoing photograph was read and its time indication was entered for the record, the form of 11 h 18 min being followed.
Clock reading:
2 h 48 min
